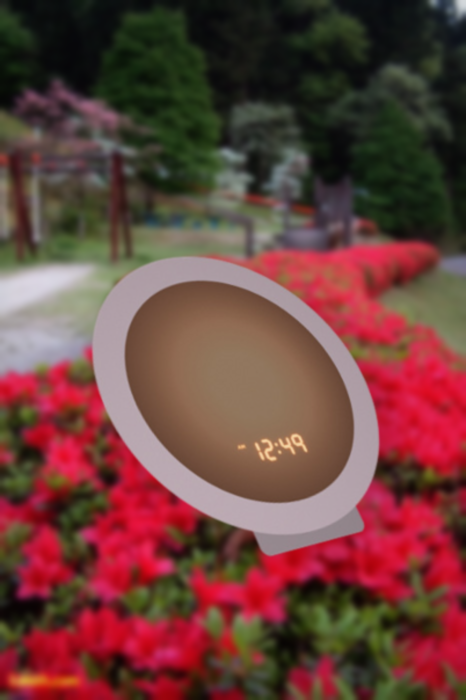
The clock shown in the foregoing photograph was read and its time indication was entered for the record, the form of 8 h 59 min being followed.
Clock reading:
12 h 49 min
